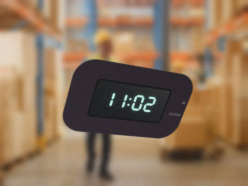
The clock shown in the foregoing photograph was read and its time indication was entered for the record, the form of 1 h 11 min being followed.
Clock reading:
11 h 02 min
